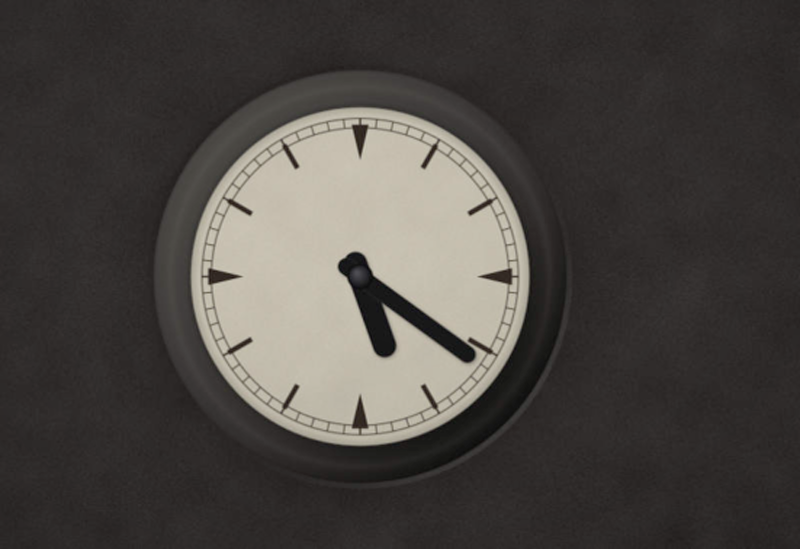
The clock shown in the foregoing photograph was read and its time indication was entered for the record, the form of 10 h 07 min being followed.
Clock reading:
5 h 21 min
